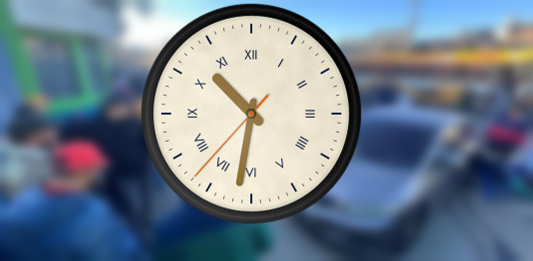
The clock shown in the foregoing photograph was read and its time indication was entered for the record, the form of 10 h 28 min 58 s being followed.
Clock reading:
10 h 31 min 37 s
